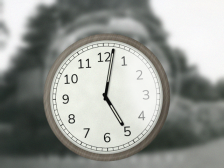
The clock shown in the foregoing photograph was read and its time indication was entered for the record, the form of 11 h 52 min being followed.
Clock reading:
5 h 02 min
